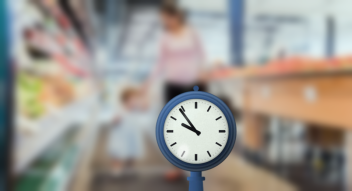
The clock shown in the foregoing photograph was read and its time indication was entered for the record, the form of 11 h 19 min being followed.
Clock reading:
9 h 54 min
